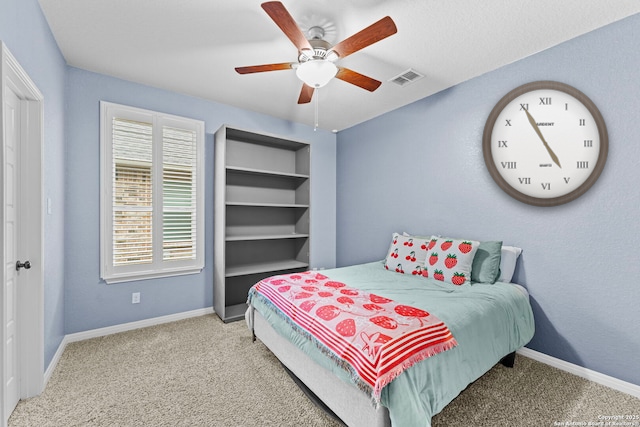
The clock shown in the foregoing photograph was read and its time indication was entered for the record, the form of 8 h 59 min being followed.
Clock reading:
4 h 55 min
